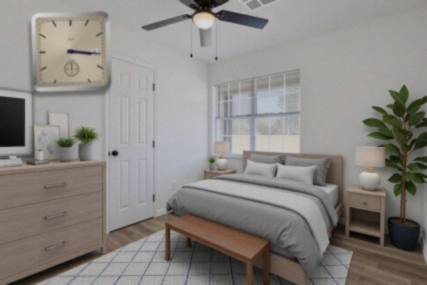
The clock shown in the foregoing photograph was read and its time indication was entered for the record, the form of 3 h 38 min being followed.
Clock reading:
3 h 16 min
